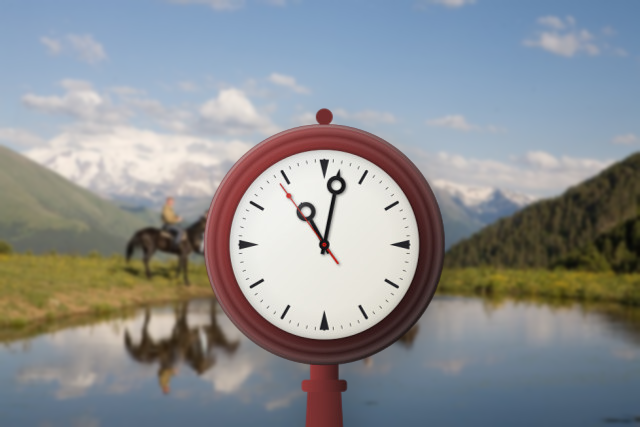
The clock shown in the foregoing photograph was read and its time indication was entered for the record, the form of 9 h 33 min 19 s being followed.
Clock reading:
11 h 01 min 54 s
